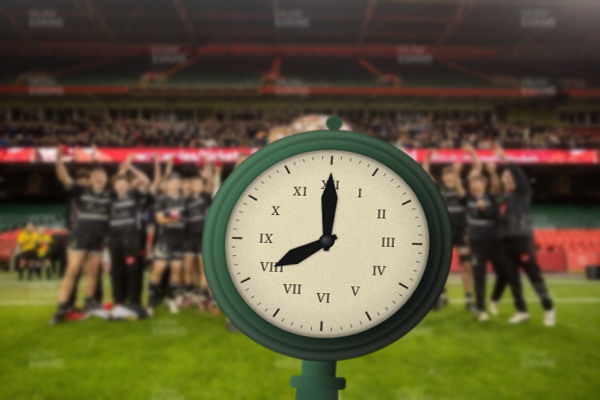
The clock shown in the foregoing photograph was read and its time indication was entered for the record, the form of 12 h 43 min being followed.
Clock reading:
8 h 00 min
